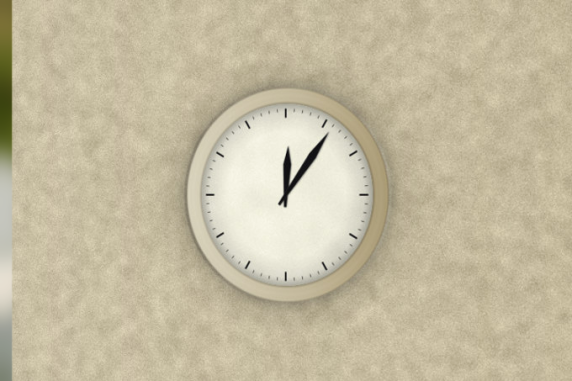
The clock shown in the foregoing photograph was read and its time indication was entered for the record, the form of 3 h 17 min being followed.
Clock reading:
12 h 06 min
